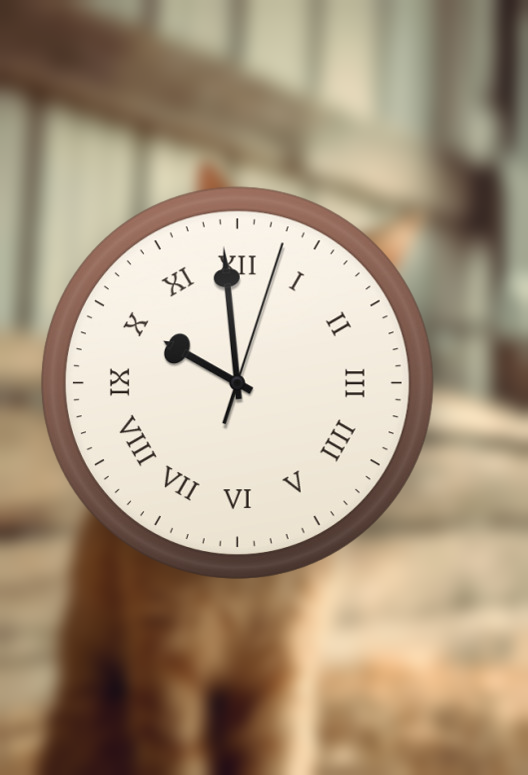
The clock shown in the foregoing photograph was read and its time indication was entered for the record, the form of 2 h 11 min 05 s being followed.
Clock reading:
9 h 59 min 03 s
